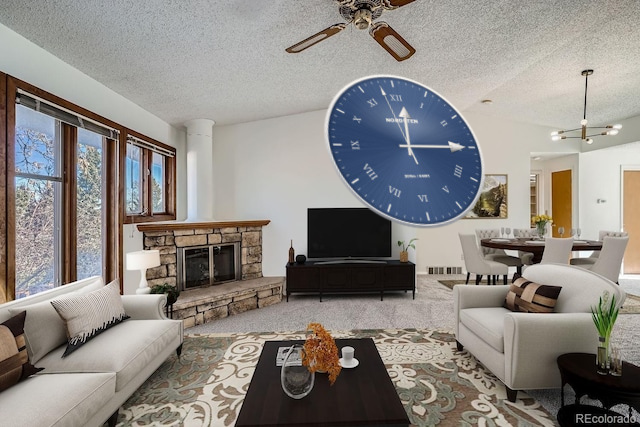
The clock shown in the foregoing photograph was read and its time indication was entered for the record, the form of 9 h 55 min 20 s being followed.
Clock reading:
12 h 14 min 58 s
